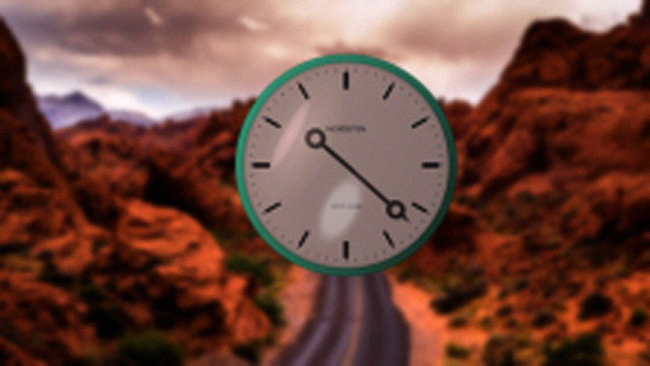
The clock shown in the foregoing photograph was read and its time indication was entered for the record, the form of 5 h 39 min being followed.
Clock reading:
10 h 22 min
